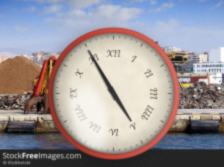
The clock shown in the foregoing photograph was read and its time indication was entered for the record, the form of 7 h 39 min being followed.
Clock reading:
4 h 55 min
